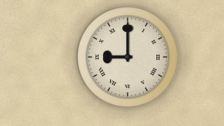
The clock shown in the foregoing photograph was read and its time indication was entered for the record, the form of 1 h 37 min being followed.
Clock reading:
9 h 00 min
